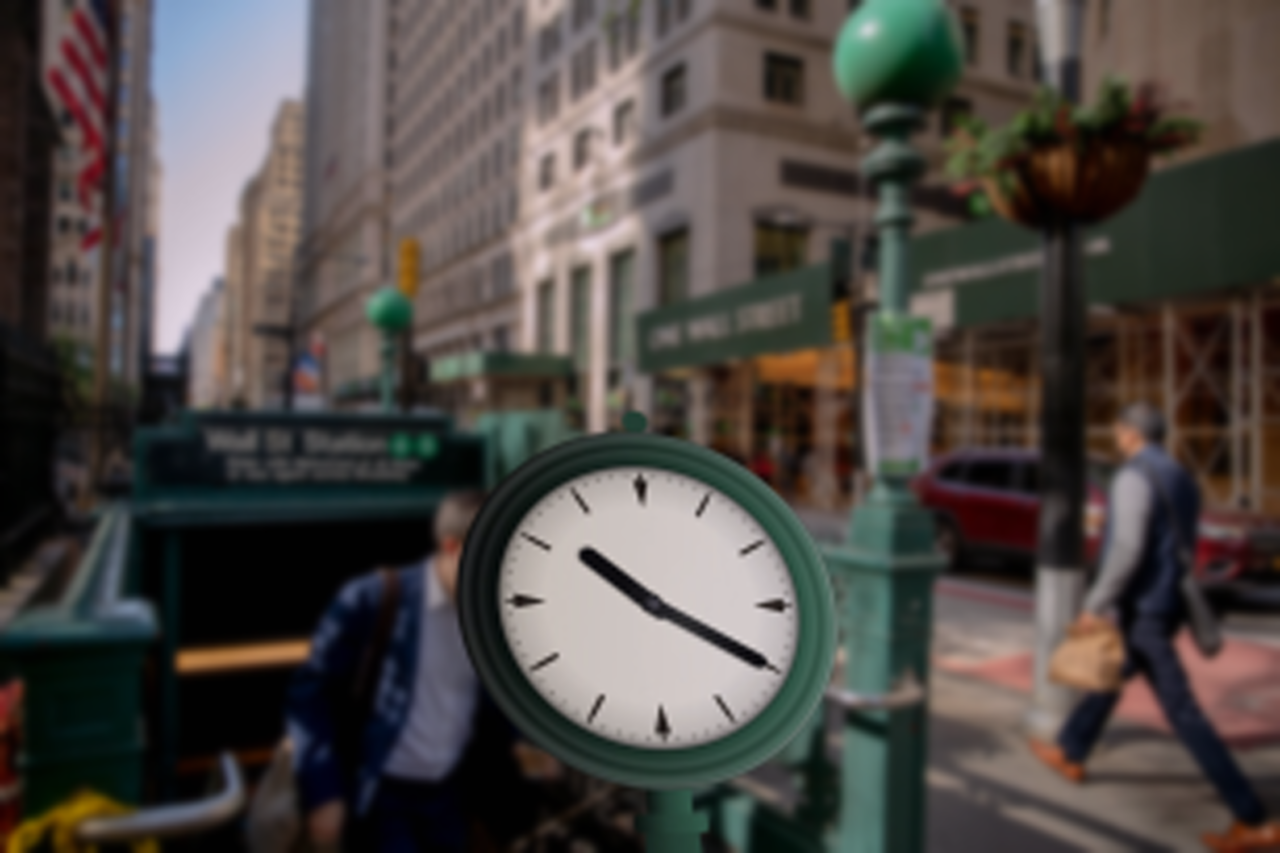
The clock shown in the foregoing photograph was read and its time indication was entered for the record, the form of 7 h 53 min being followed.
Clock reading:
10 h 20 min
